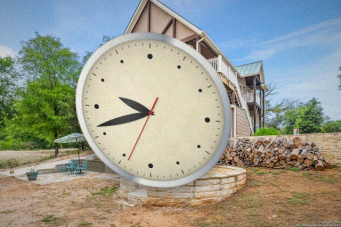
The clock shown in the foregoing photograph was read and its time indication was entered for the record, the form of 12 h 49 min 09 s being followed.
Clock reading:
9 h 41 min 34 s
